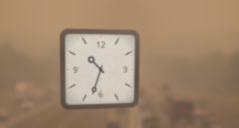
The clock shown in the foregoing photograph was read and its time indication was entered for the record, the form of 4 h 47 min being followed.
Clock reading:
10 h 33 min
